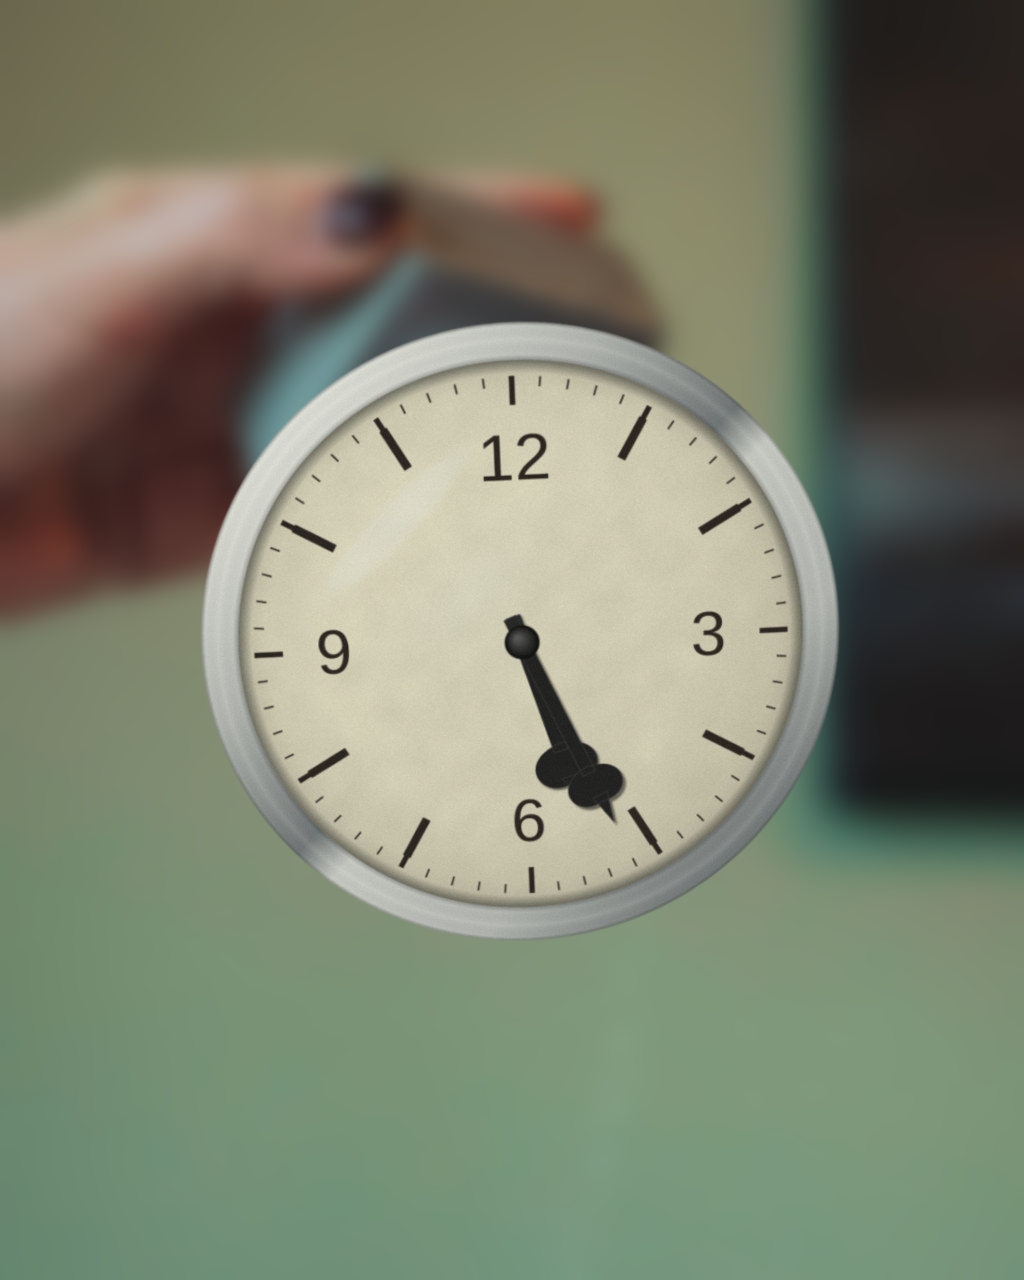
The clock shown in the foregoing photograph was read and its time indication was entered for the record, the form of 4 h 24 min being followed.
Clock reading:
5 h 26 min
